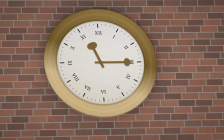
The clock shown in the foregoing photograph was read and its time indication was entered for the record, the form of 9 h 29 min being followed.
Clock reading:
11 h 15 min
